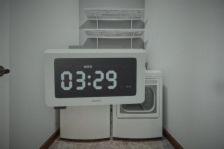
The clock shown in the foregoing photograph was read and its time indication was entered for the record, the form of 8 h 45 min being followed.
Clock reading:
3 h 29 min
